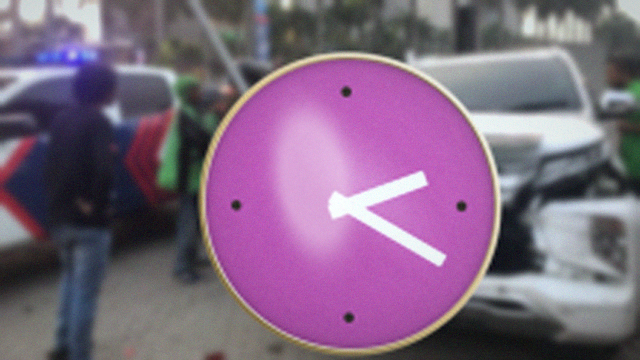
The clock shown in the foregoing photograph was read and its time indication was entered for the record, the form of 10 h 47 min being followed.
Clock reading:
2 h 20 min
